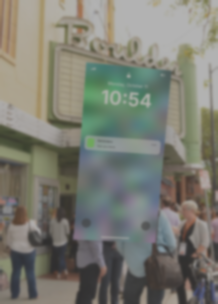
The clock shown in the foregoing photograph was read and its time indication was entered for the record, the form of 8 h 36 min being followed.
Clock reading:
10 h 54 min
